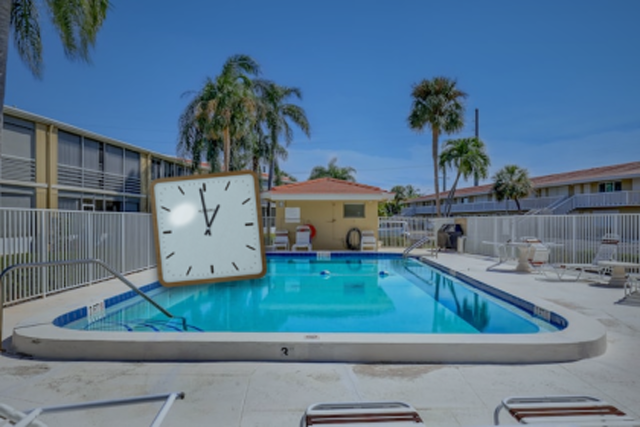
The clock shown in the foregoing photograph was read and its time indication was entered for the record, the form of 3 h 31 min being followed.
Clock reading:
12 h 59 min
